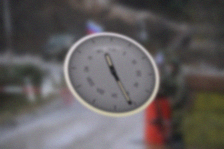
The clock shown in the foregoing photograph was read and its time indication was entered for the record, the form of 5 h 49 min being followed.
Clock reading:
11 h 26 min
